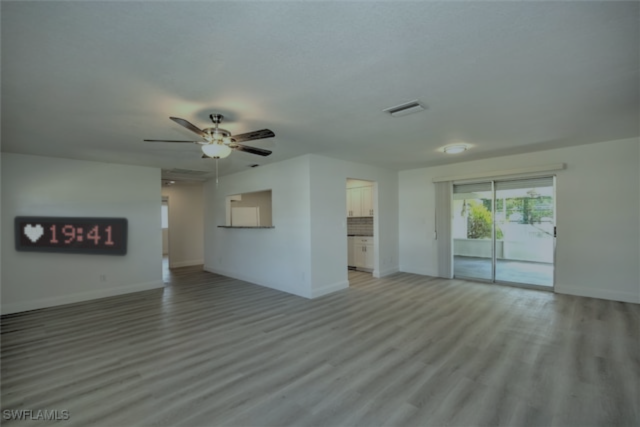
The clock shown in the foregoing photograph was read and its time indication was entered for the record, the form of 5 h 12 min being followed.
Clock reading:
19 h 41 min
